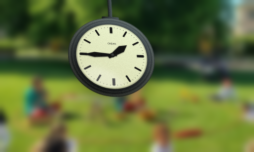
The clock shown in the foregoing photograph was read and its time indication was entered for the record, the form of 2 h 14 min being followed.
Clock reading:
1 h 45 min
